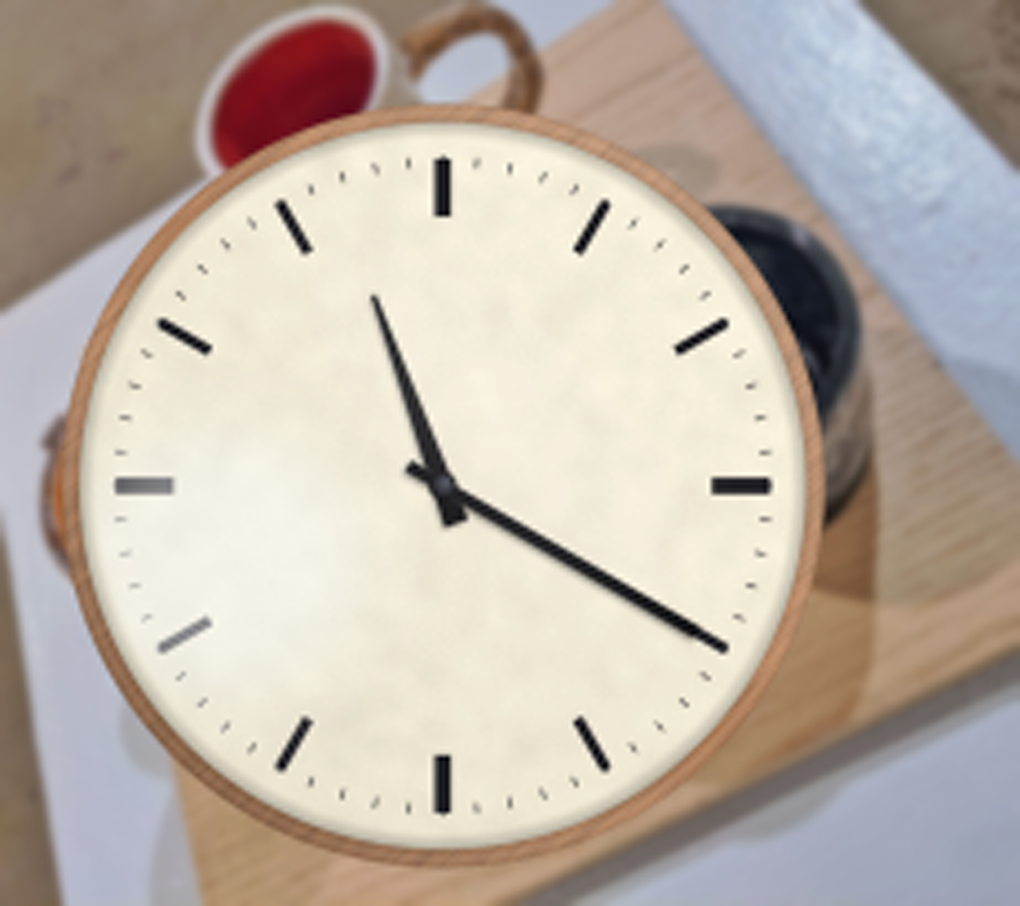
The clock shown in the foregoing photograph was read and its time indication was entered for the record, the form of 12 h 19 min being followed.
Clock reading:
11 h 20 min
